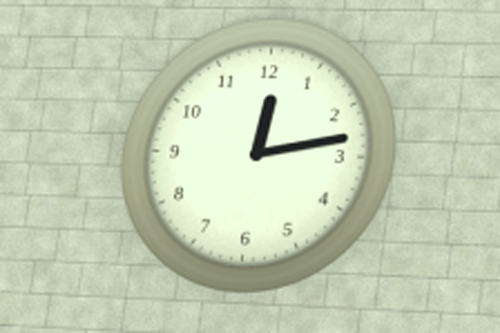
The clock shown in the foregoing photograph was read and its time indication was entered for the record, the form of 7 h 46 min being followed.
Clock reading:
12 h 13 min
